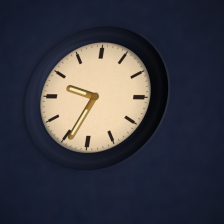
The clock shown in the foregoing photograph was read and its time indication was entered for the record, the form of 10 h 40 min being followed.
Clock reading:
9 h 34 min
